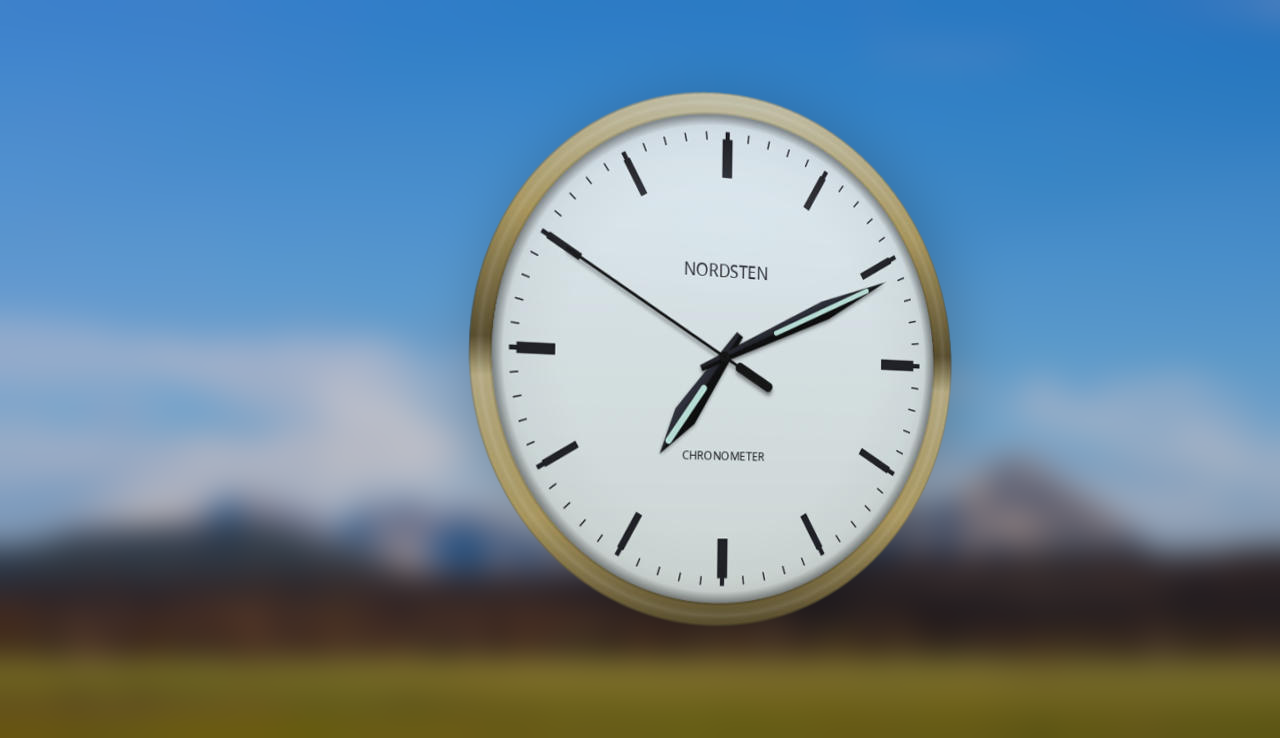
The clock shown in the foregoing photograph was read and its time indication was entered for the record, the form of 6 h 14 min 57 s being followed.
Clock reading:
7 h 10 min 50 s
